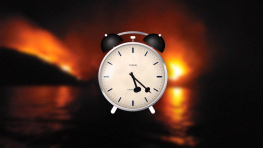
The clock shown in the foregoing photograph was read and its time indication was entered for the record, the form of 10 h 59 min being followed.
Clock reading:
5 h 22 min
